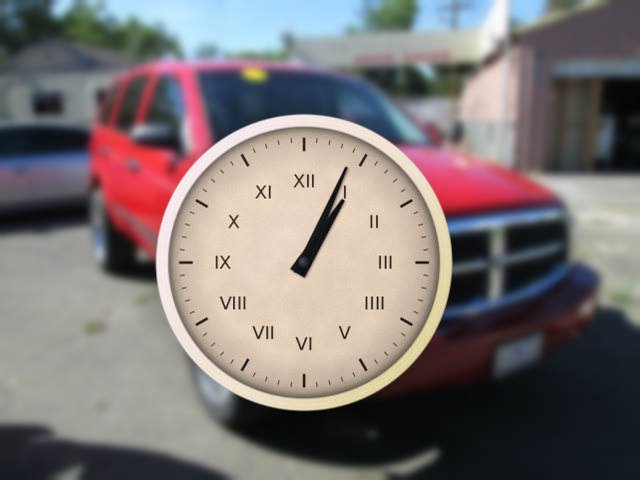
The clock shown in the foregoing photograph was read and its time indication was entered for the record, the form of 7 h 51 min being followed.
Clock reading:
1 h 04 min
